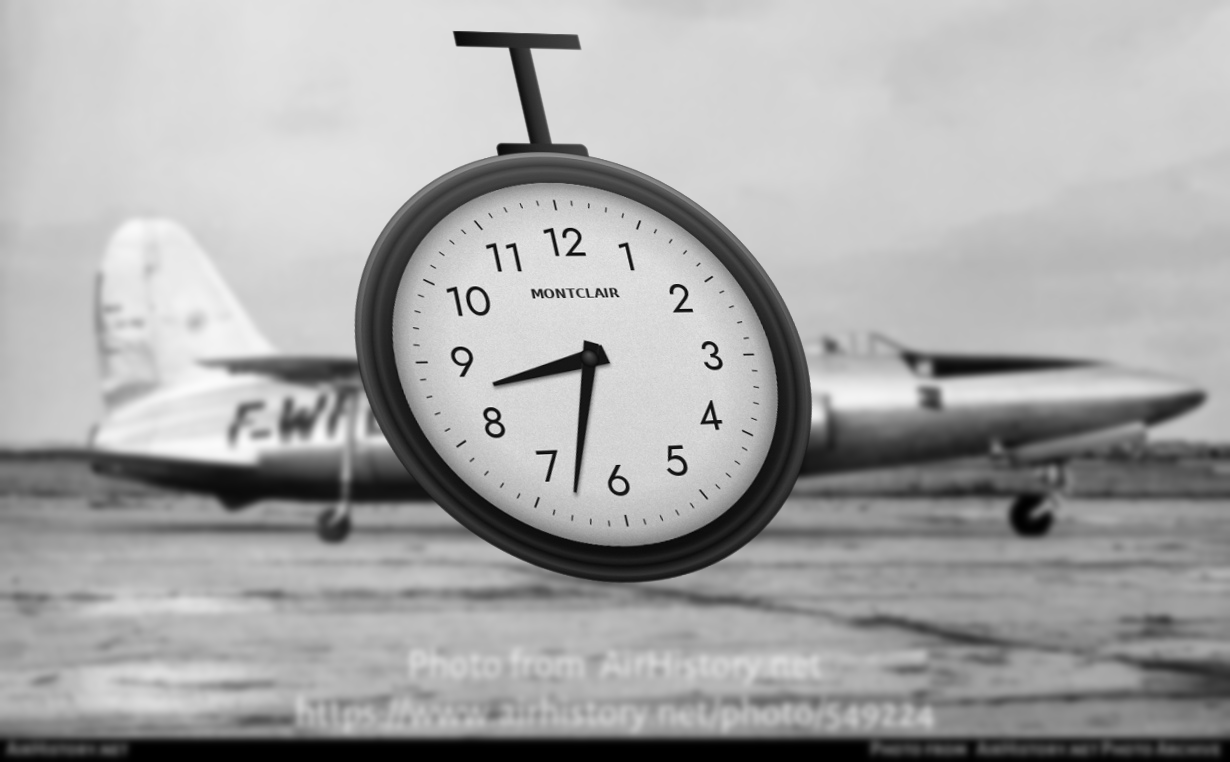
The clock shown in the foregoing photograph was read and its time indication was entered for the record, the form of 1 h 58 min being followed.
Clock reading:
8 h 33 min
